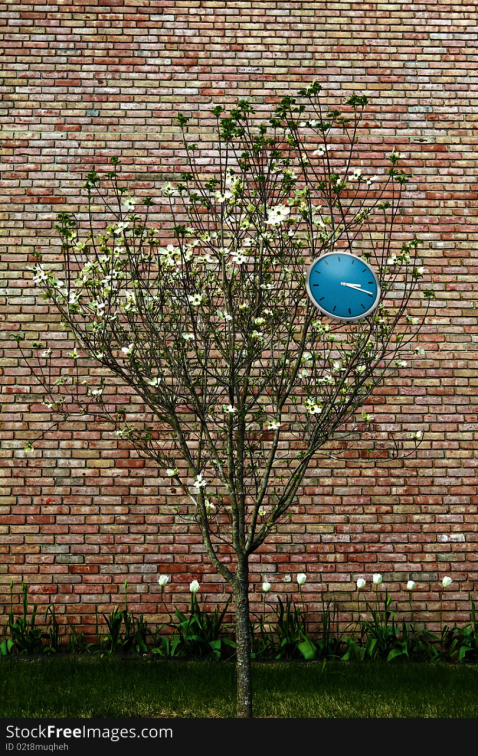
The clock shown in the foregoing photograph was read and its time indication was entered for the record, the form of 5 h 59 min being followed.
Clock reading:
3 h 19 min
